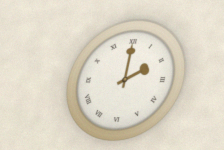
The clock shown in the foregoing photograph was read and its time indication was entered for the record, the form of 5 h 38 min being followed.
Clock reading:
2 h 00 min
